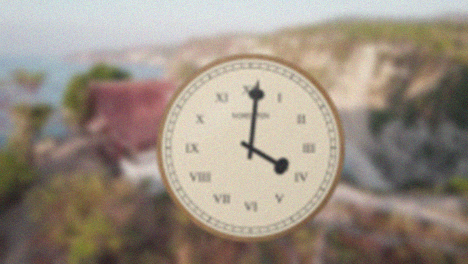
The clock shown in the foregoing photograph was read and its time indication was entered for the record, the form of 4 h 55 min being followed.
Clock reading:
4 h 01 min
